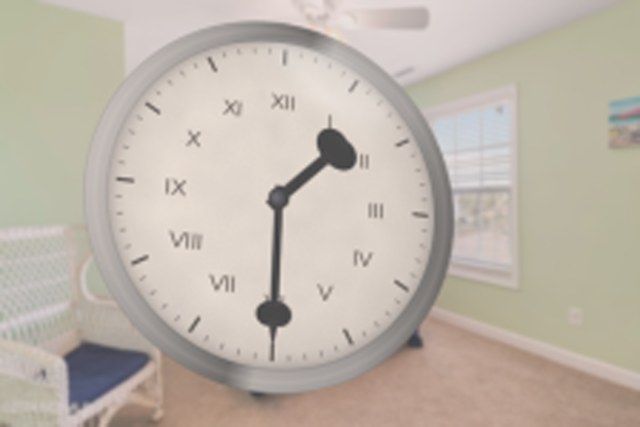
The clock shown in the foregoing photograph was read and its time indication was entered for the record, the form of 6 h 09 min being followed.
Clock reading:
1 h 30 min
